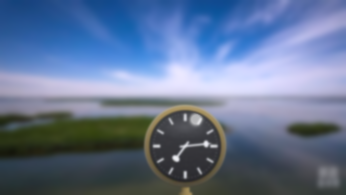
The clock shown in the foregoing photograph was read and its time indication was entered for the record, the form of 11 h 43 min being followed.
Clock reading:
7 h 14 min
